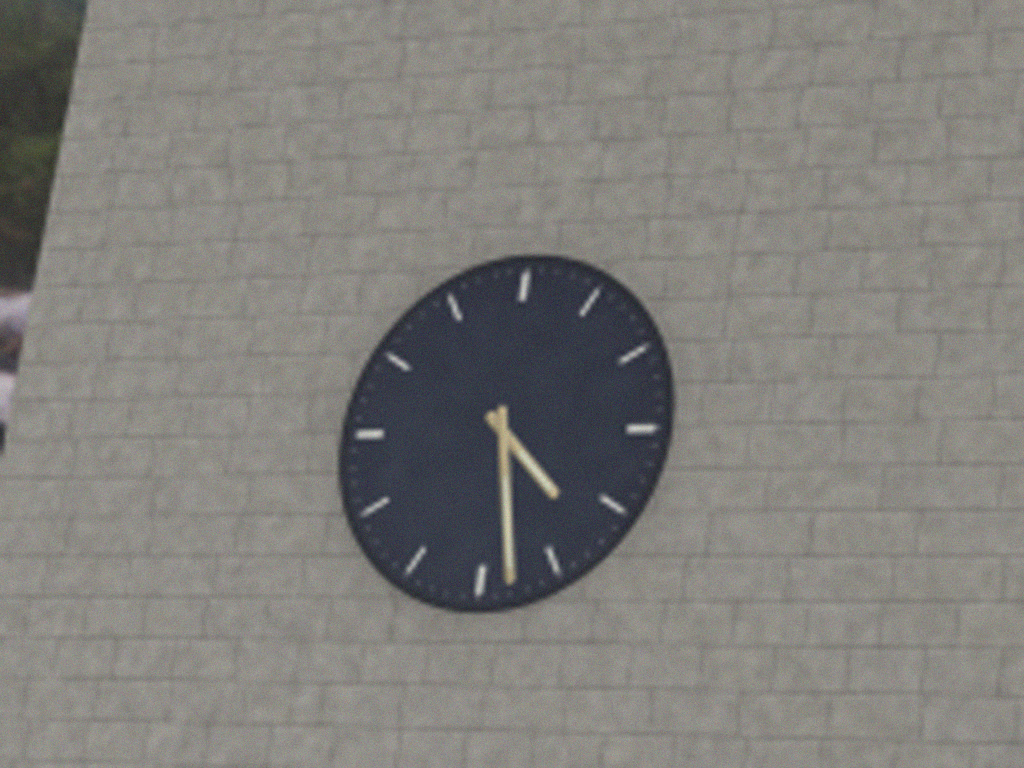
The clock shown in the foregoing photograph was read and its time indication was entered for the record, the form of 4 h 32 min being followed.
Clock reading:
4 h 28 min
